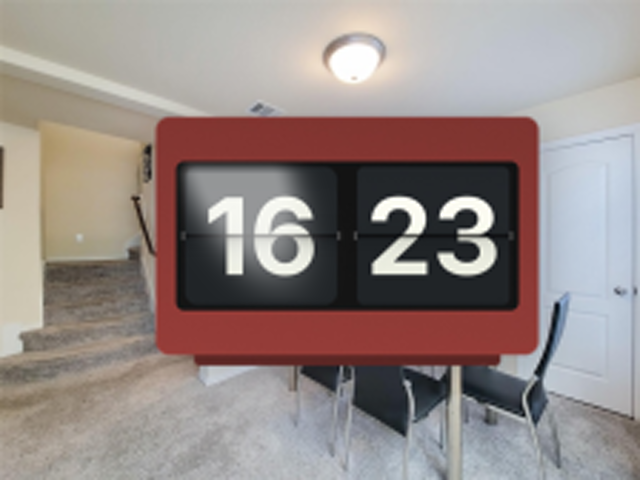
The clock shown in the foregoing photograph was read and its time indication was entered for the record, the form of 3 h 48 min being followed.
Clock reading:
16 h 23 min
